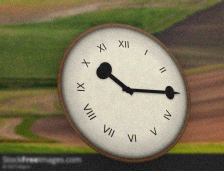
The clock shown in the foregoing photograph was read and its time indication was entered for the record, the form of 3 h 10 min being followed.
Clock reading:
10 h 15 min
